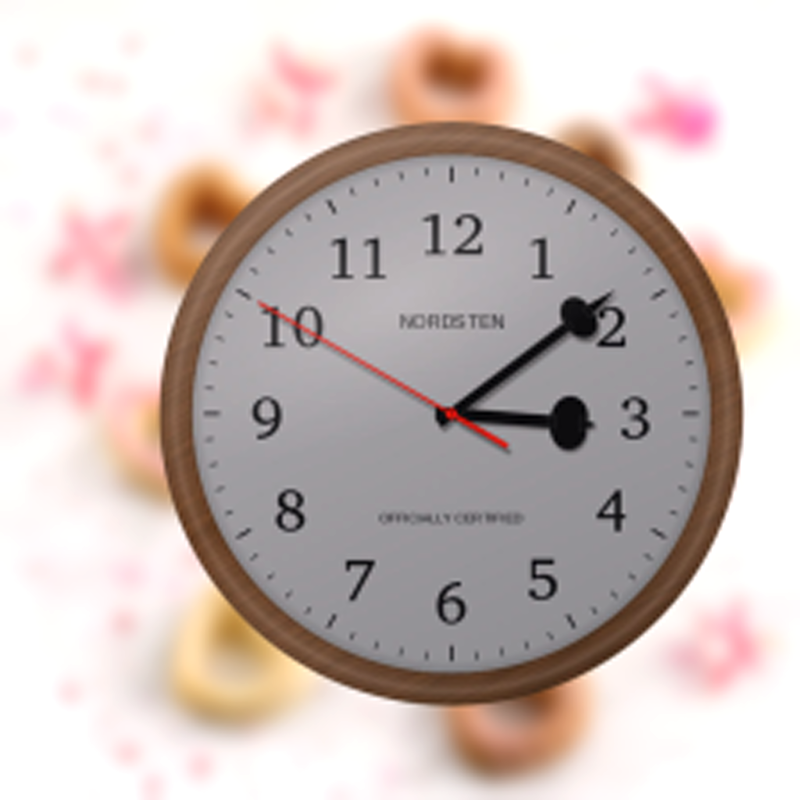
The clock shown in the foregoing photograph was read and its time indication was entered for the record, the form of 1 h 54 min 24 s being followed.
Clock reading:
3 h 08 min 50 s
